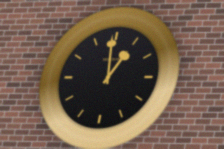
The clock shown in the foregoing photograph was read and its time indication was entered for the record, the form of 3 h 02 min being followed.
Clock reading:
12 h 59 min
